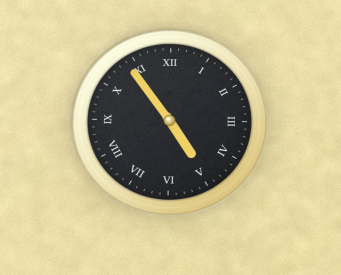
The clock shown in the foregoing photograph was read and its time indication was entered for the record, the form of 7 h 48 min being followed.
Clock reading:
4 h 54 min
